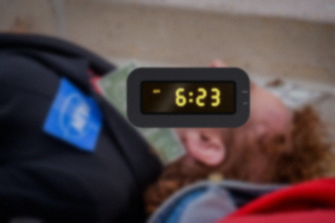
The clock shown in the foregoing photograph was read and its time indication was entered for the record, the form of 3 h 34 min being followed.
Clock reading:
6 h 23 min
